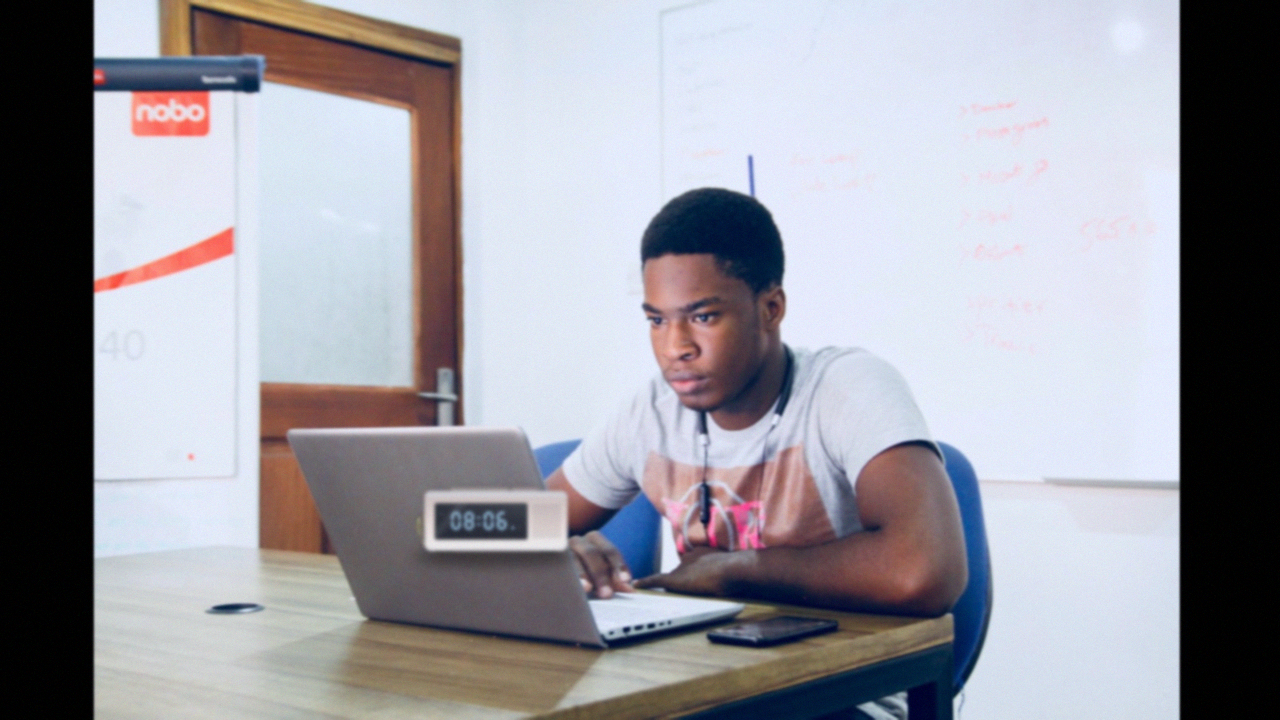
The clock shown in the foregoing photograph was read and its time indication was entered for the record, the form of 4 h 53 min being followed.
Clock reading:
8 h 06 min
